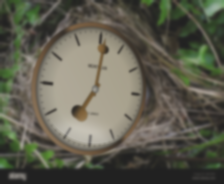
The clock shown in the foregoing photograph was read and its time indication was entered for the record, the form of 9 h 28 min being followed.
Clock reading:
7 h 01 min
